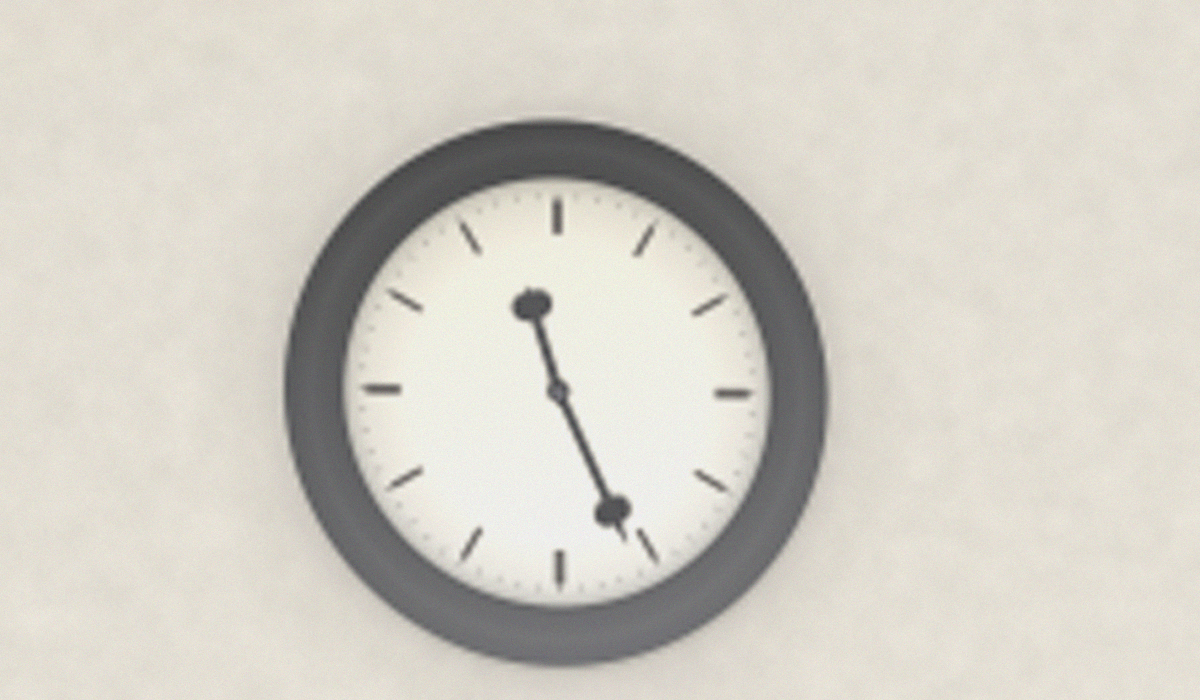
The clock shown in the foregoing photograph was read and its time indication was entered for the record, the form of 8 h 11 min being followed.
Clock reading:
11 h 26 min
